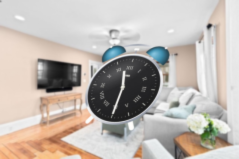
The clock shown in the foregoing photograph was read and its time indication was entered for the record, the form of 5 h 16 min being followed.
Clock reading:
11 h 30 min
